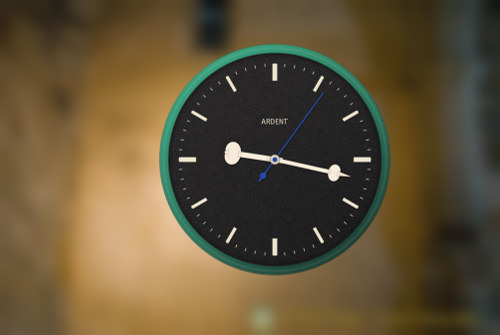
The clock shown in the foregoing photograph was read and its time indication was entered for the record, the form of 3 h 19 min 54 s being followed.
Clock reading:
9 h 17 min 06 s
